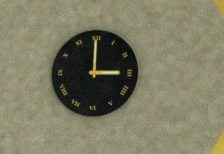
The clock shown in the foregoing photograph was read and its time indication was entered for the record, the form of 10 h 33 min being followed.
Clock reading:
3 h 00 min
